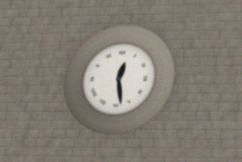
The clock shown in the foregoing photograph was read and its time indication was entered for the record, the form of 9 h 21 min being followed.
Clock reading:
12 h 28 min
